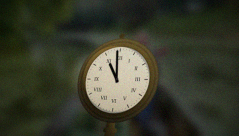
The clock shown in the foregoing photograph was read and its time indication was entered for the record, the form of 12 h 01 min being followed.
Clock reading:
10 h 59 min
